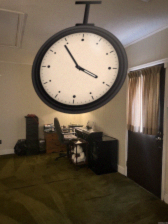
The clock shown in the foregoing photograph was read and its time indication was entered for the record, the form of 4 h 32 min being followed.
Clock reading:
3 h 54 min
